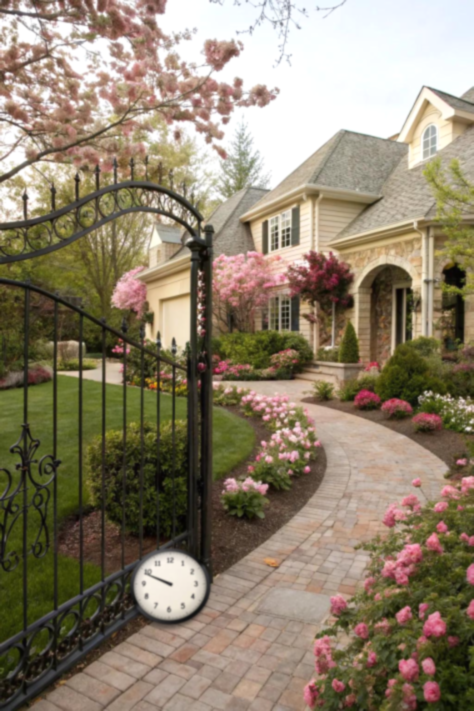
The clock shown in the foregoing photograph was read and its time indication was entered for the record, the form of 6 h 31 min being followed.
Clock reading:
9 h 49 min
